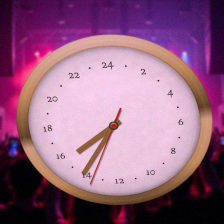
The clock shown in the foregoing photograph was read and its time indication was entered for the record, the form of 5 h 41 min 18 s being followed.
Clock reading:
15 h 35 min 34 s
